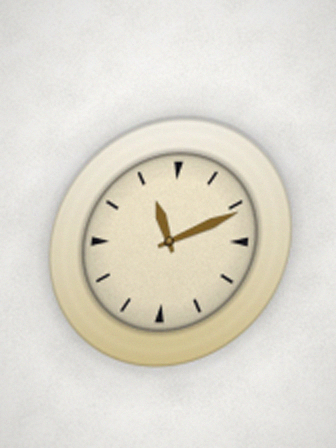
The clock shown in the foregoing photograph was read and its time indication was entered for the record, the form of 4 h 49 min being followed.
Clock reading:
11 h 11 min
